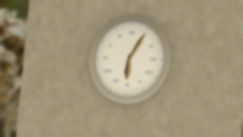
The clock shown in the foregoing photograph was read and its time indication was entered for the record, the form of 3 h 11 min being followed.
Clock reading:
6 h 05 min
